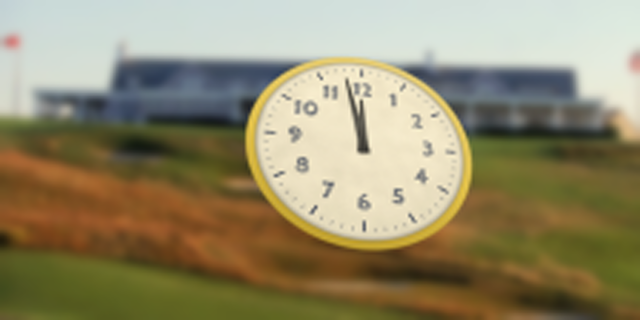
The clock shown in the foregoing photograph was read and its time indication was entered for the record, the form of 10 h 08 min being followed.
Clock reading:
11 h 58 min
